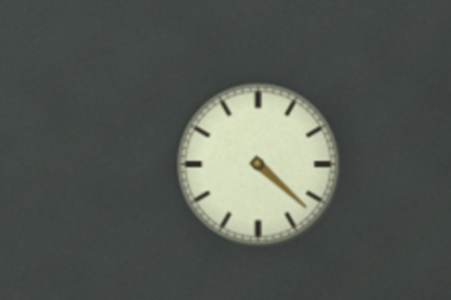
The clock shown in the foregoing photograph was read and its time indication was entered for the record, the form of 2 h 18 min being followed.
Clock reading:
4 h 22 min
